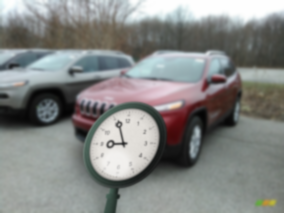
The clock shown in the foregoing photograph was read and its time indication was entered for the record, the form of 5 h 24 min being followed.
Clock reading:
8 h 56 min
